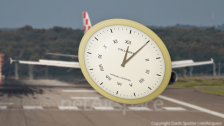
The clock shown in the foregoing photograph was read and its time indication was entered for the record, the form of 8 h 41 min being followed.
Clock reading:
12 h 05 min
